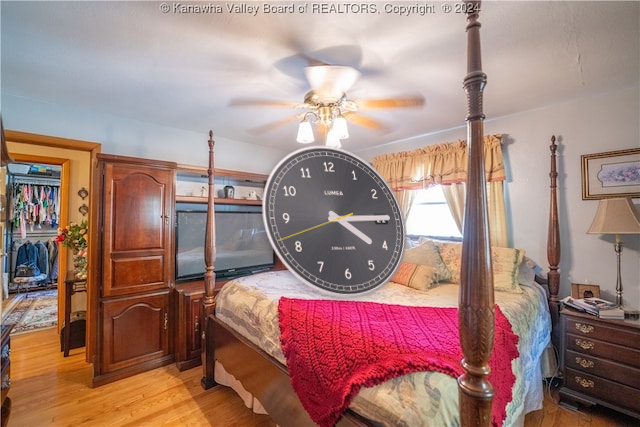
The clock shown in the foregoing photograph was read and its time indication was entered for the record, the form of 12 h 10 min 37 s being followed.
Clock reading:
4 h 14 min 42 s
